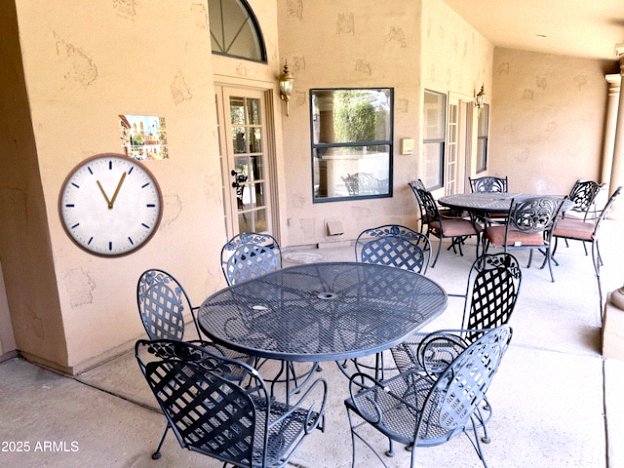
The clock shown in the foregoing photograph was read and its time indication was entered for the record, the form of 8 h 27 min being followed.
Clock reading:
11 h 04 min
